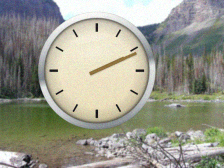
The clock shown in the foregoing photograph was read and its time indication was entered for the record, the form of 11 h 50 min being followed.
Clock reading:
2 h 11 min
